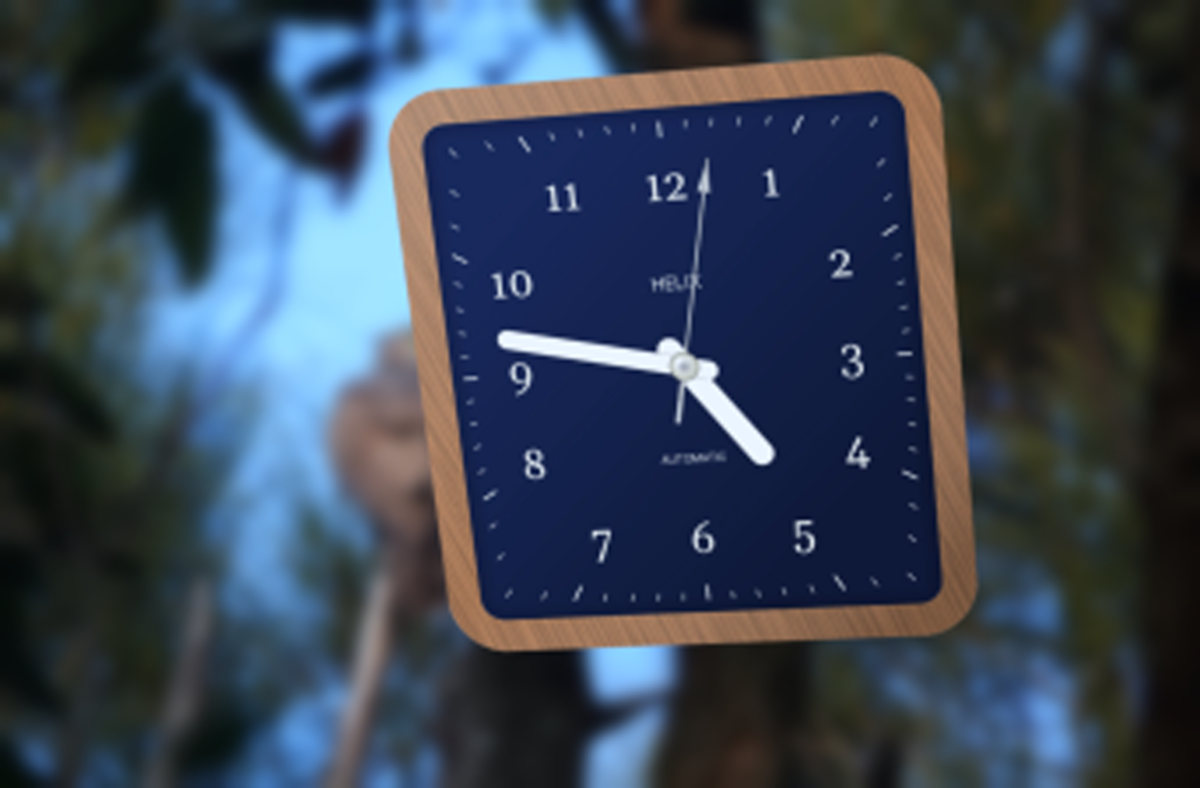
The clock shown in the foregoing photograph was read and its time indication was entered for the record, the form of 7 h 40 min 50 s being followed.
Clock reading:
4 h 47 min 02 s
